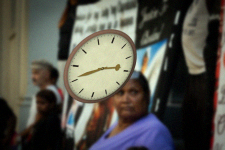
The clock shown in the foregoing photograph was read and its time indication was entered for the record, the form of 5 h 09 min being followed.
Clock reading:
2 h 41 min
